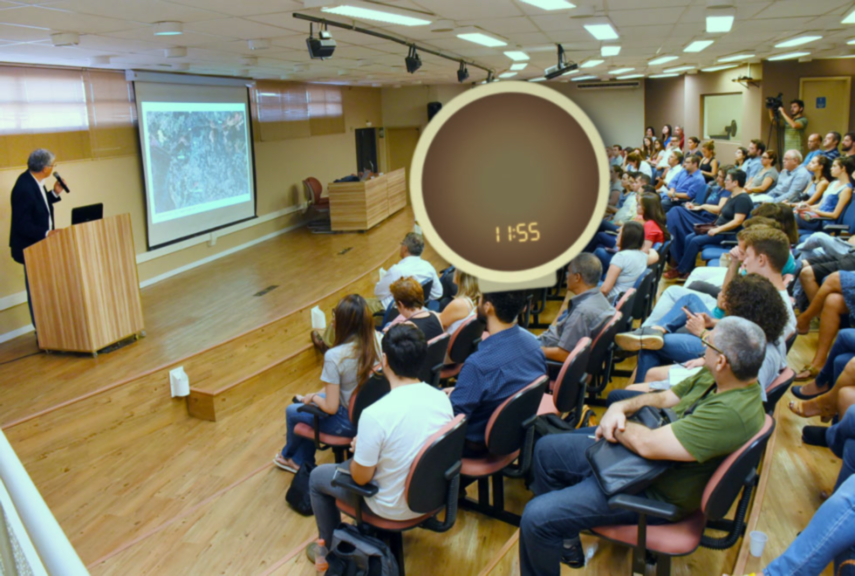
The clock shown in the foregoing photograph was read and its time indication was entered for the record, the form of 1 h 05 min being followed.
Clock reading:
11 h 55 min
